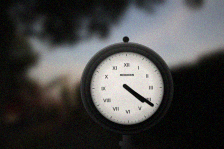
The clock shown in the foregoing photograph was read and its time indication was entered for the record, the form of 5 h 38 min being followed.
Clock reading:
4 h 21 min
